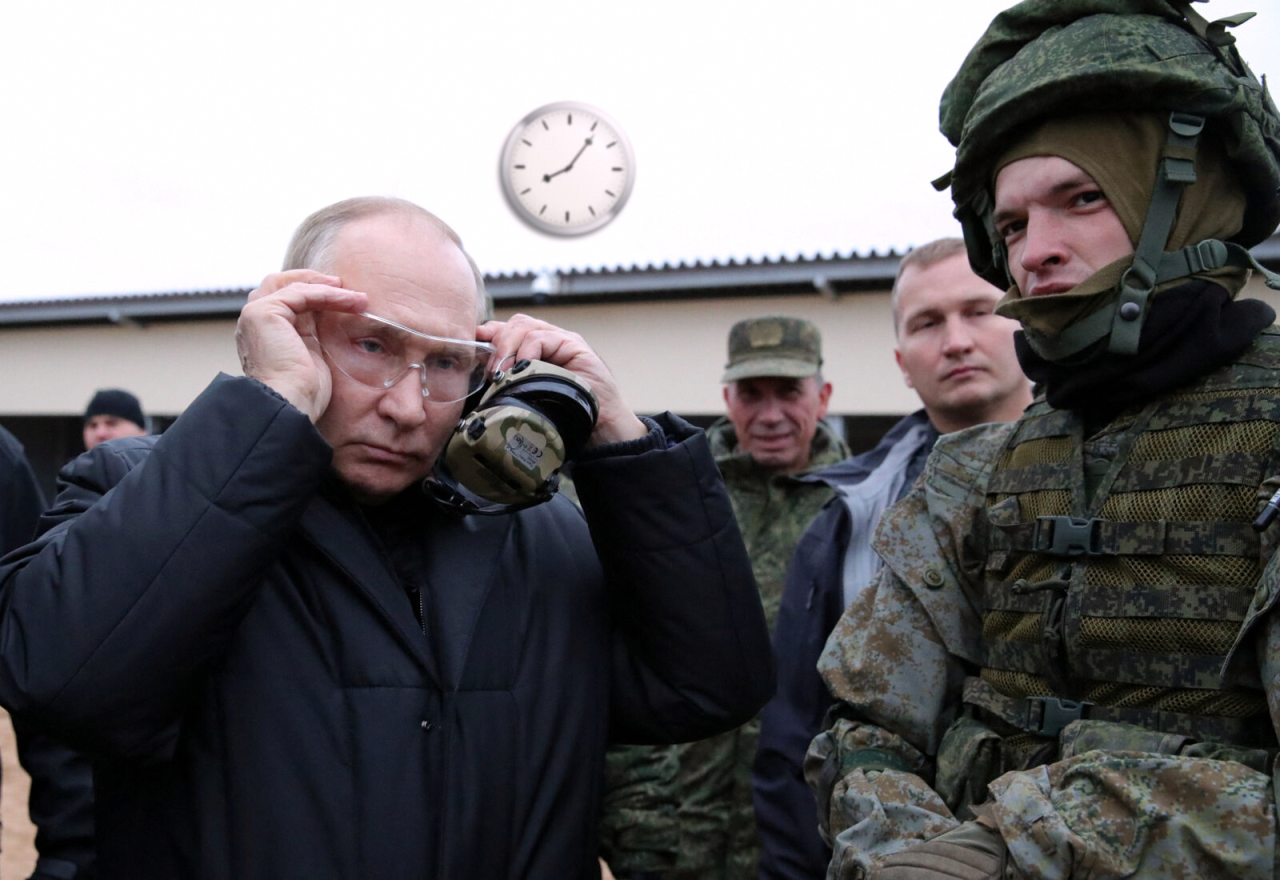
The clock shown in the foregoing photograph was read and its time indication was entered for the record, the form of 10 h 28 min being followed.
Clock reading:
8 h 06 min
